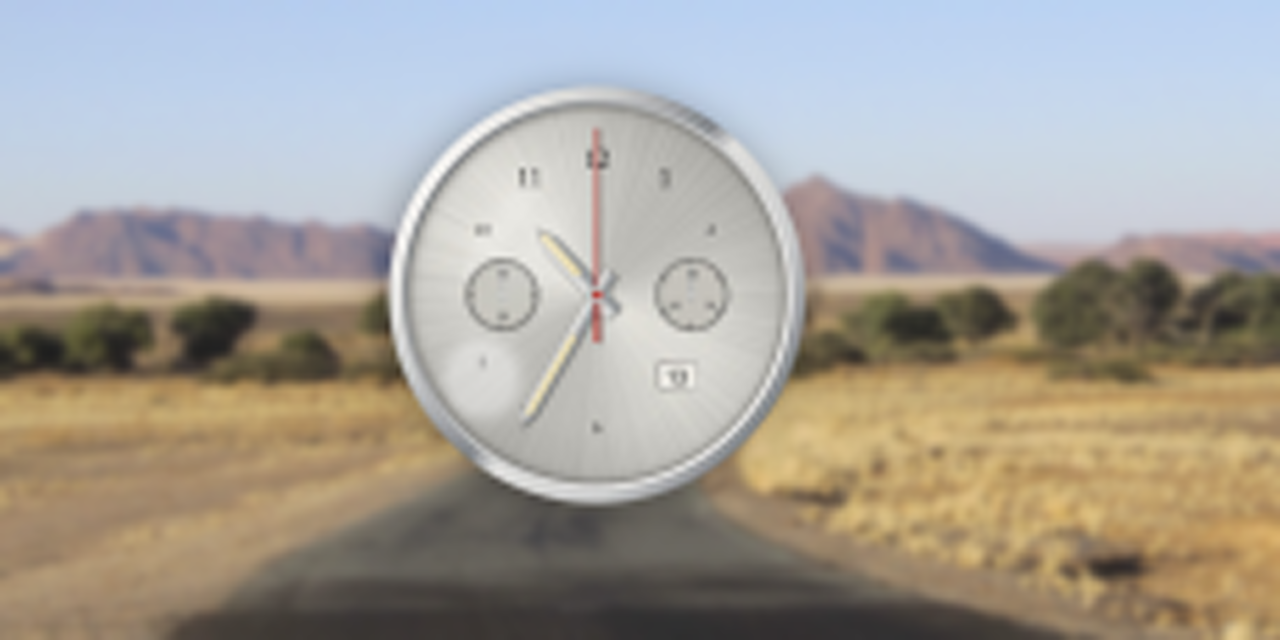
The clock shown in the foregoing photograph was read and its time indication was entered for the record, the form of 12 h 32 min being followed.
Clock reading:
10 h 35 min
